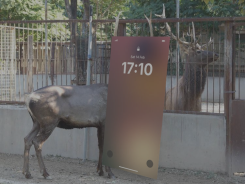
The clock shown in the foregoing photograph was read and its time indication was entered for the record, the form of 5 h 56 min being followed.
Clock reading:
17 h 10 min
